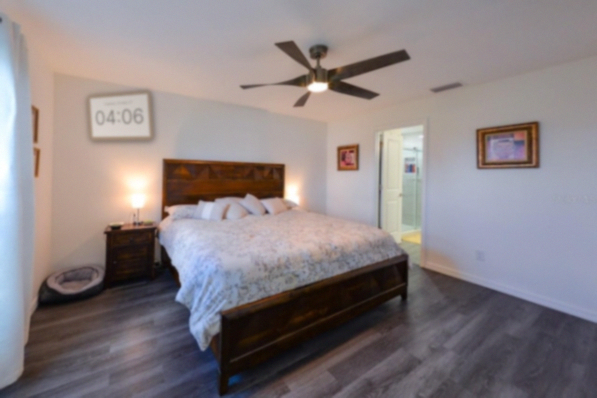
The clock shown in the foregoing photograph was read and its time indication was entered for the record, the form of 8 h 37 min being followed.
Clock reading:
4 h 06 min
